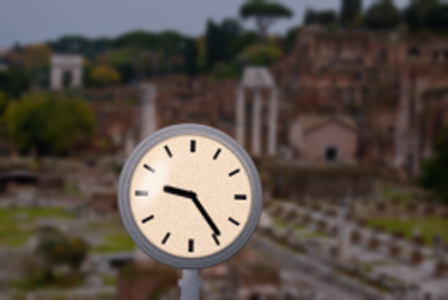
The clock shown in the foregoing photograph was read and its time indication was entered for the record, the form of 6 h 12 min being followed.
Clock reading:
9 h 24 min
